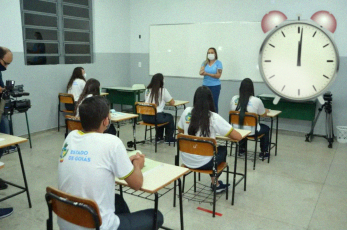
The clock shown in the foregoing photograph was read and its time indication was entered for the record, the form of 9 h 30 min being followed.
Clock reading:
12 h 01 min
